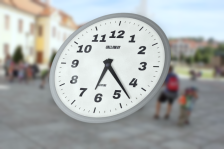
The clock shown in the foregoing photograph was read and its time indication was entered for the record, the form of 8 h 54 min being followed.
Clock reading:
6 h 23 min
